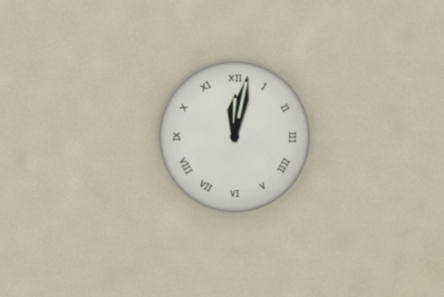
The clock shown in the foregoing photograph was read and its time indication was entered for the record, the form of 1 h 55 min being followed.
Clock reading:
12 h 02 min
